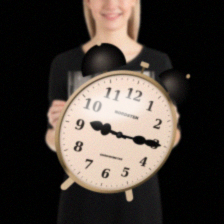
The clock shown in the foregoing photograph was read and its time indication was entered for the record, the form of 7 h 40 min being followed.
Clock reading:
9 h 15 min
